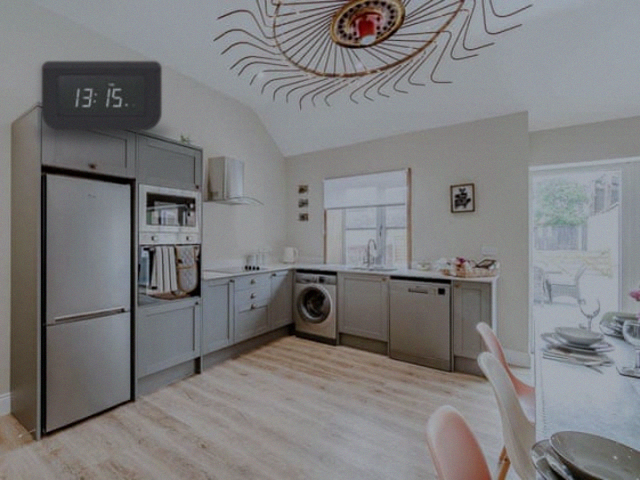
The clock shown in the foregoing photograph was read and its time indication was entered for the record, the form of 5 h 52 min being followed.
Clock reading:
13 h 15 min
